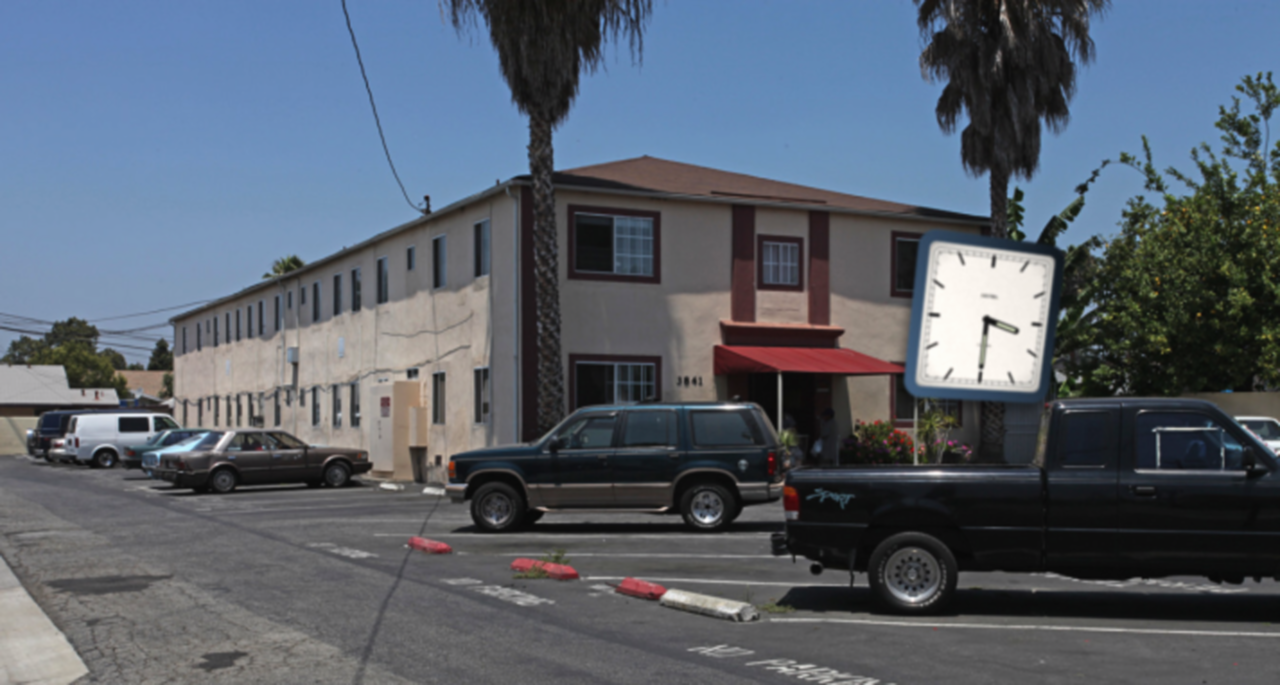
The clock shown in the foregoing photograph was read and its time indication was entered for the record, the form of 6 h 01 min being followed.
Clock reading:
3 h 30 min
